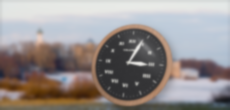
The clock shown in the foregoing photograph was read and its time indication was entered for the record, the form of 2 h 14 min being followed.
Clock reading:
3 h 04 min
